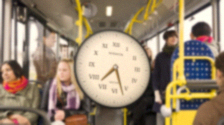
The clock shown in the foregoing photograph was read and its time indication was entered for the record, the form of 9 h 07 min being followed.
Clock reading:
7 h 27 min
